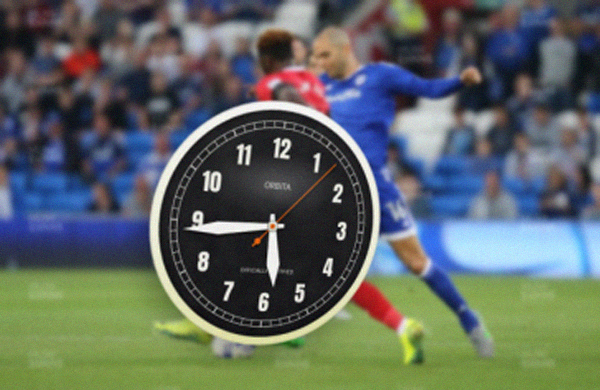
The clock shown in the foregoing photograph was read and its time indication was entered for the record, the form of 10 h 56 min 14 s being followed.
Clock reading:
5 h 44 min 07 s
